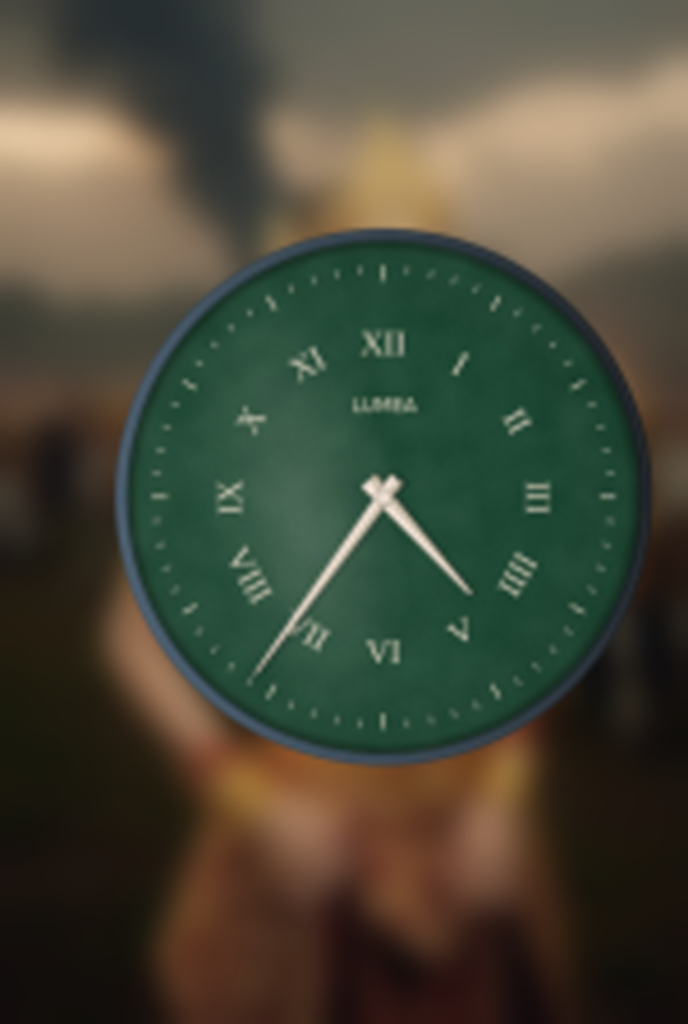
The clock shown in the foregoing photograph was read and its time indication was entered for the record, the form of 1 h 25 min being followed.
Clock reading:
4 h 36 min
